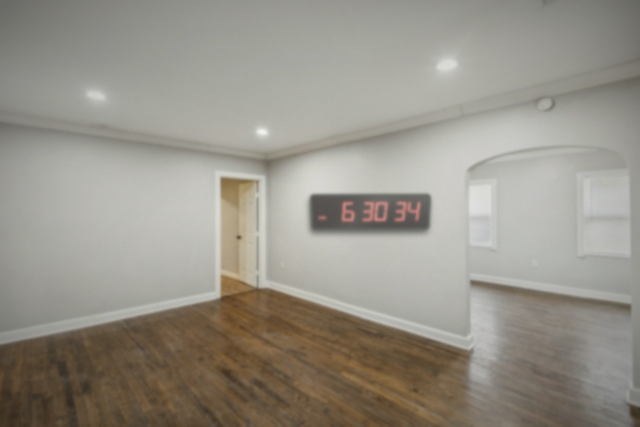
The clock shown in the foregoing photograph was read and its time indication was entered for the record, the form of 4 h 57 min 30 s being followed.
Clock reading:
6 h 30 min 34 s
